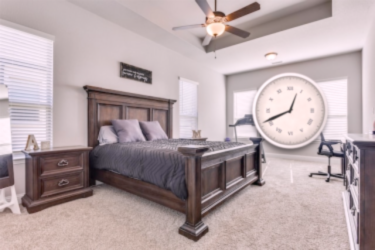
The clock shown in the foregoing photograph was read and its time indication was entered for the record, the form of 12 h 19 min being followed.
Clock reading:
12 h 41 min
